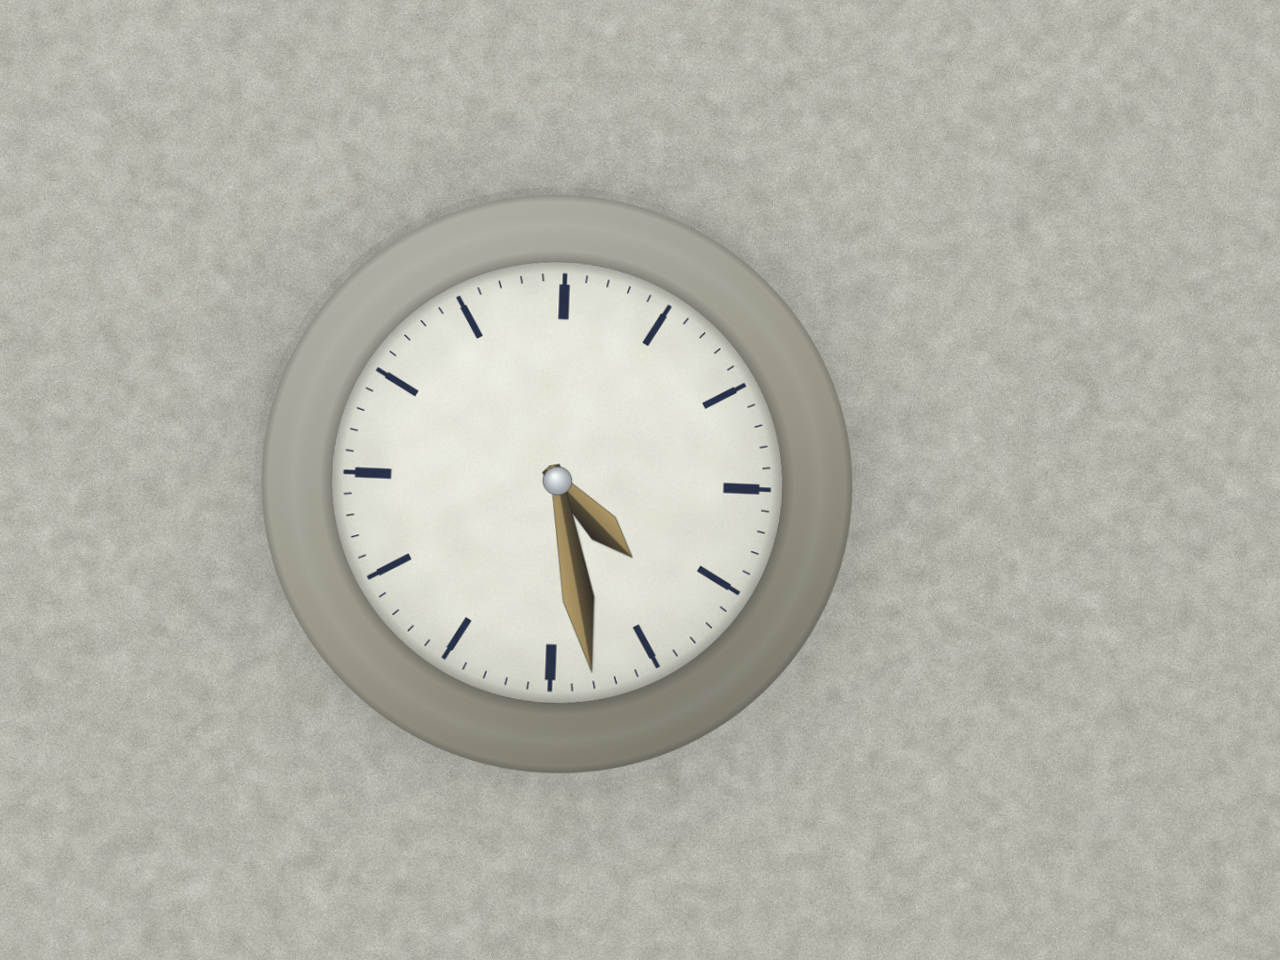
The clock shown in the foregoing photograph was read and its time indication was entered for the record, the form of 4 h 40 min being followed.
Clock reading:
4 h 28 min
